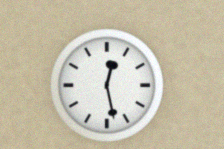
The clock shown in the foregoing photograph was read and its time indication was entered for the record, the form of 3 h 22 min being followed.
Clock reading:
12 h 28 min
